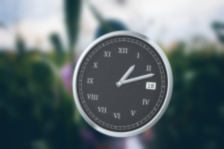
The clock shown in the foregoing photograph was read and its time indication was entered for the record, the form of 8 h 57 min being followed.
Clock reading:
1 h 12 min
